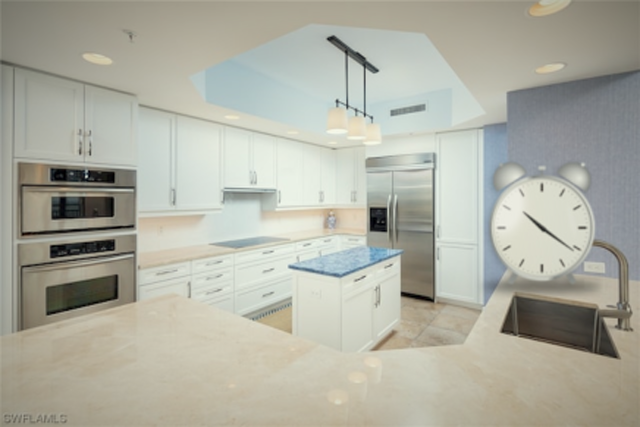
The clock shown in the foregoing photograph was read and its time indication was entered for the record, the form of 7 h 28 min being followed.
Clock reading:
10 h 21 min
